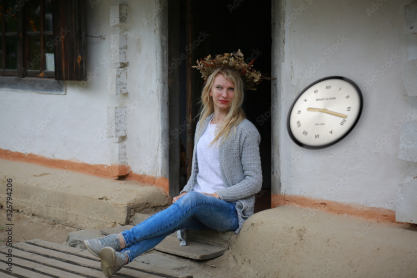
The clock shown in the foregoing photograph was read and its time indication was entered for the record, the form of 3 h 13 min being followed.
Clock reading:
9 h 18 min
